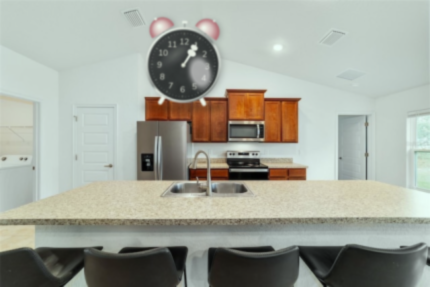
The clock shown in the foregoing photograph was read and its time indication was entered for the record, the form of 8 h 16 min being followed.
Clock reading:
1 h 05 min
